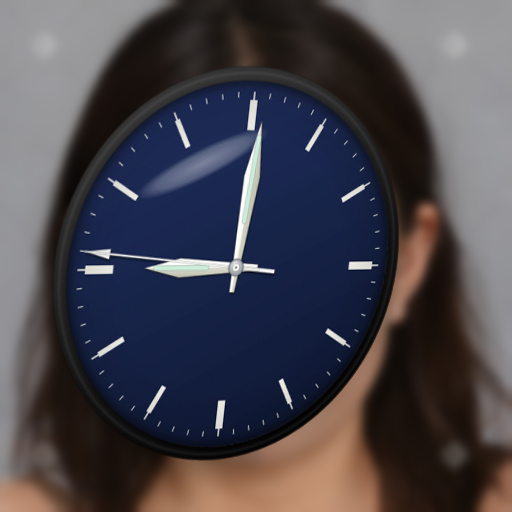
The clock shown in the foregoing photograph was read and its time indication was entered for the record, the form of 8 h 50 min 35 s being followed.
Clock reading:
9 h 00 min 46 s
